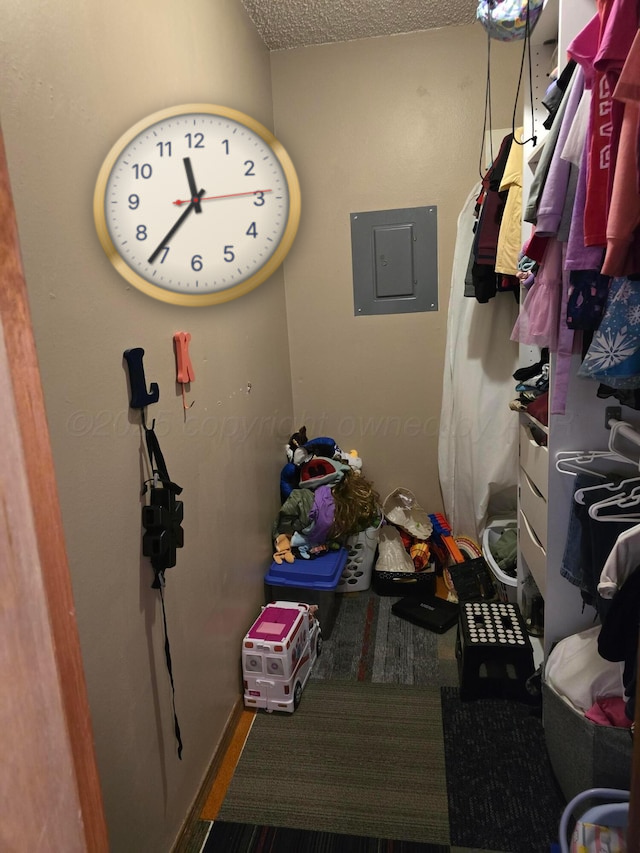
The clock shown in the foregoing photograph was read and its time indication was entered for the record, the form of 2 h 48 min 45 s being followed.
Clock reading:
11 h 36 min 14 s
